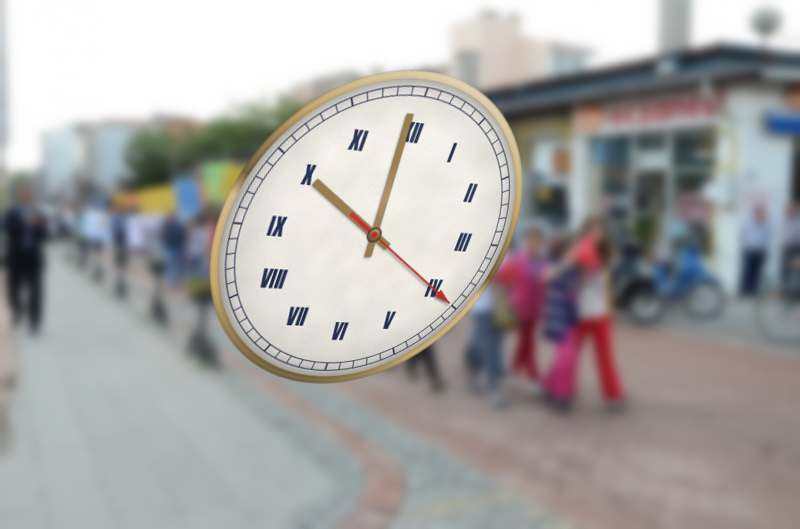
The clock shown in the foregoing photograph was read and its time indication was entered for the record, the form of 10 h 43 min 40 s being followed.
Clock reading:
9 h 59 min 20 s
